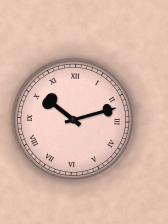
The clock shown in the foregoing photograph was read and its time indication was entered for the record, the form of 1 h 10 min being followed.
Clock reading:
10 h 12 min
